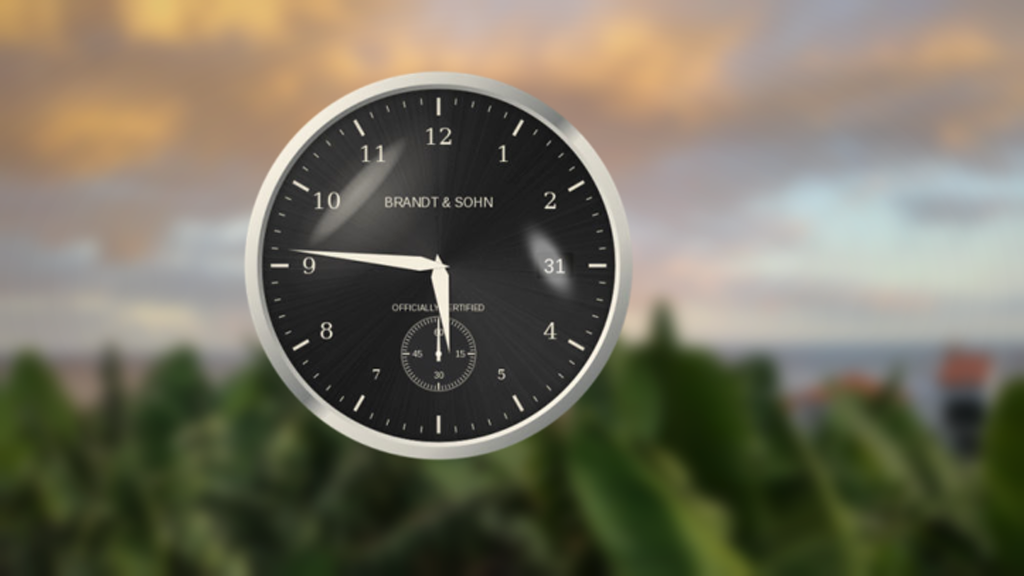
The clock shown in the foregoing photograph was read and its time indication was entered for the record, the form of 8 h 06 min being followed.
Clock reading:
5 h 46 min
